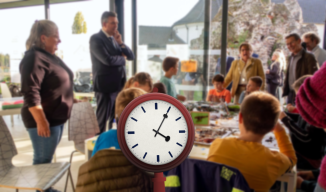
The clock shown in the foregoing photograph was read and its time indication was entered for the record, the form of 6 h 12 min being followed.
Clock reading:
4 h 05 min
